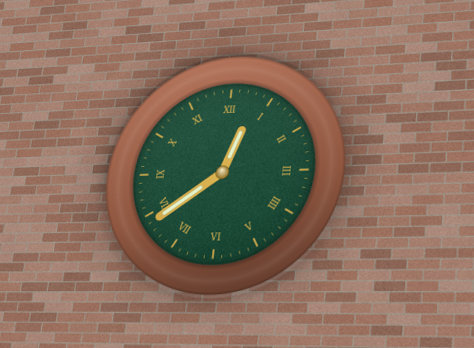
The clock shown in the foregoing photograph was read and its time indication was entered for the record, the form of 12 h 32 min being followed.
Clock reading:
12 h 39 min
